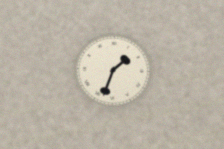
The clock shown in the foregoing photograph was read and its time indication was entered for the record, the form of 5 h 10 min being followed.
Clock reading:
1 h 33 min
